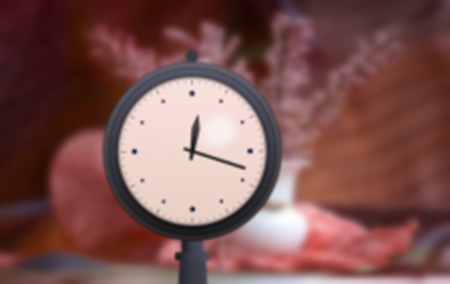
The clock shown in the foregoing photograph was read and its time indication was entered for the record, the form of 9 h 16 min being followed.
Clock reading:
12 h 18 min
